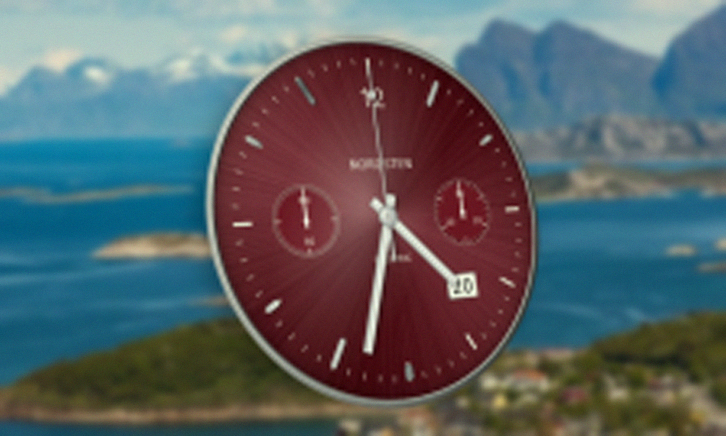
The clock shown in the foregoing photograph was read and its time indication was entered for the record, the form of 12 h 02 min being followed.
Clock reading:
4 h 33 min
